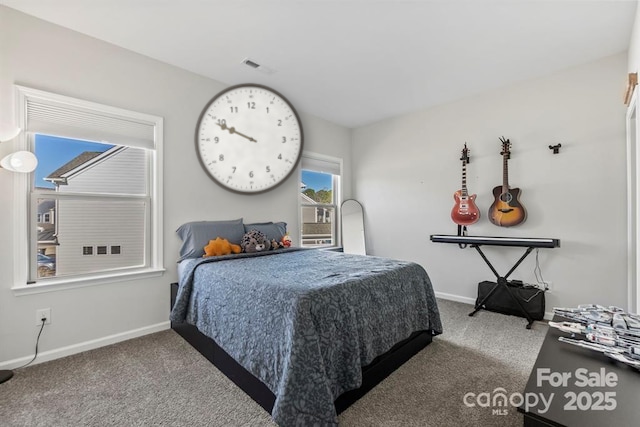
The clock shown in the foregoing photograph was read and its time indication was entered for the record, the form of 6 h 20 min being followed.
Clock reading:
9 h 49 min
